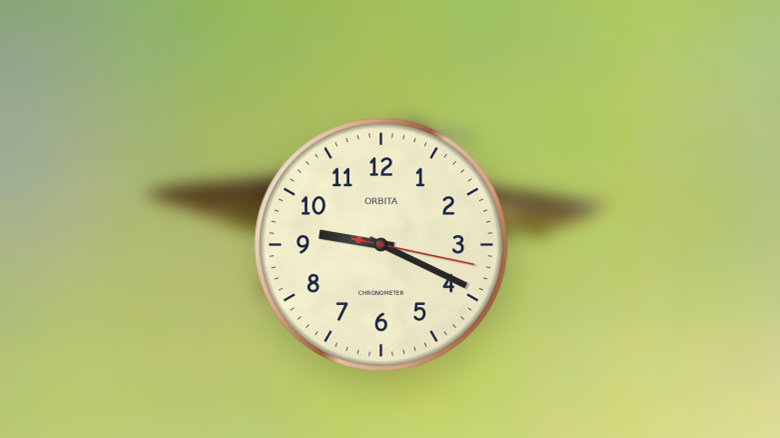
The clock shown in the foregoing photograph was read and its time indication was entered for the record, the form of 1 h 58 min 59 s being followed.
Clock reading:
9 h 19 min 17 s
